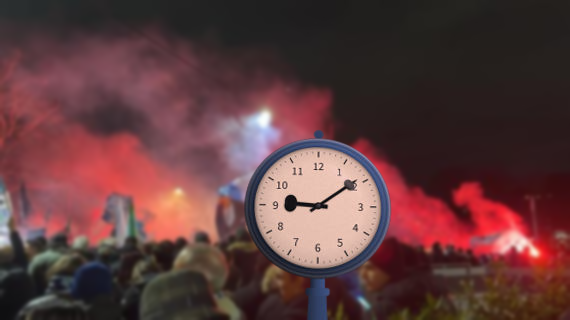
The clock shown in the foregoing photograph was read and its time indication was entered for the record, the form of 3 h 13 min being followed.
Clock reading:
9 h 09 min
